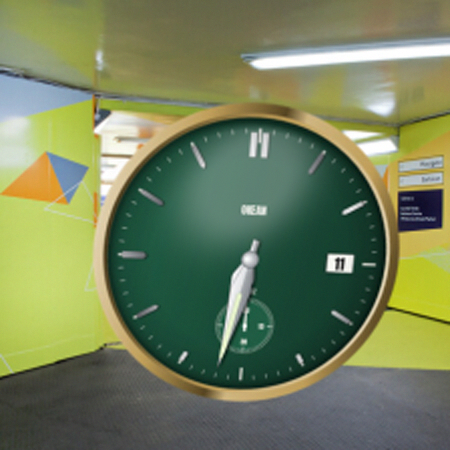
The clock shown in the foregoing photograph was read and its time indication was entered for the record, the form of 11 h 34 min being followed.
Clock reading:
6 h 32 min
